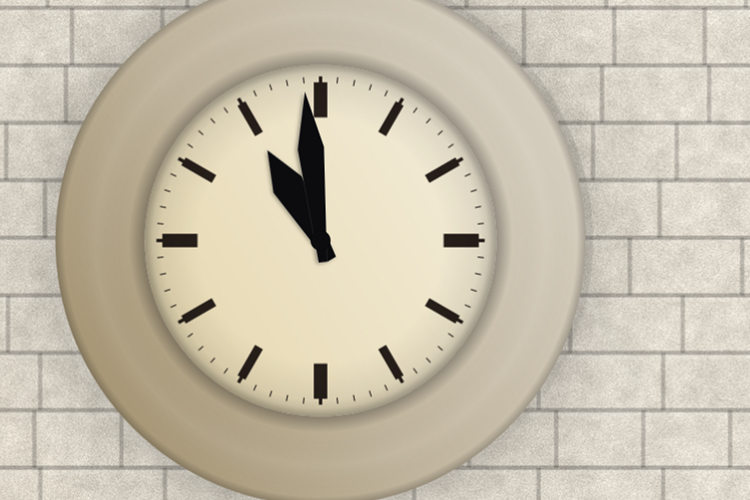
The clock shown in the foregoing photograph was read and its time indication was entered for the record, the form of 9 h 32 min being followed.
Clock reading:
10 h 59 min
